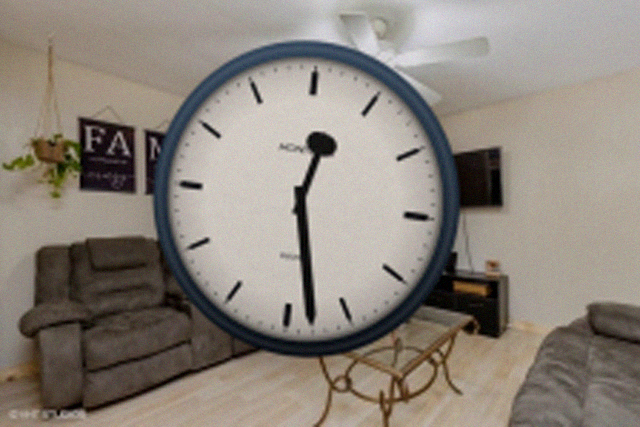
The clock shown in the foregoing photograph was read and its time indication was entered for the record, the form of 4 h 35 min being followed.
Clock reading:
12 h 28 min
